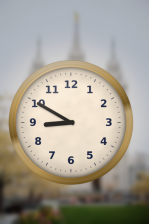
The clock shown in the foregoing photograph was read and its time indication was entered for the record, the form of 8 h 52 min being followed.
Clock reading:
8 h 50 min
